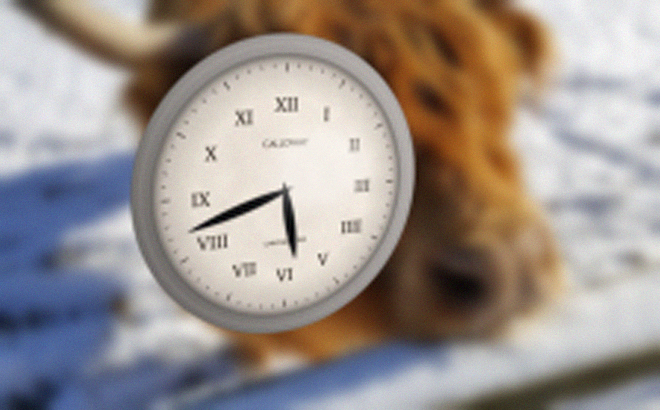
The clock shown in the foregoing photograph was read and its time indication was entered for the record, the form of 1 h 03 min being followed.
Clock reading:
5 h 42 min
